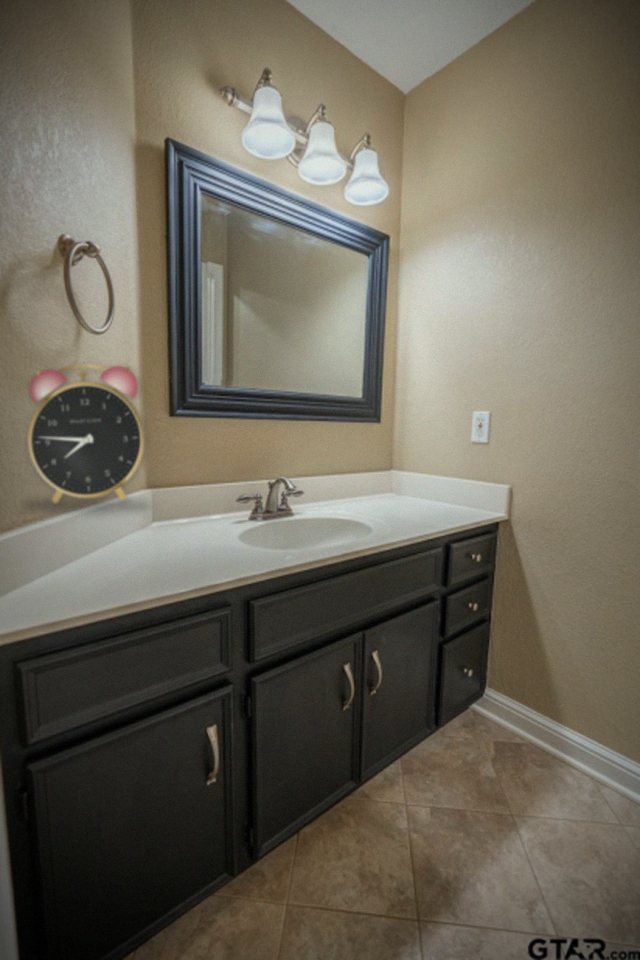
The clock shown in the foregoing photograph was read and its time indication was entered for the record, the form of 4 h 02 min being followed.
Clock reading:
7 h 46 min
